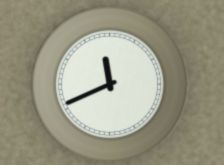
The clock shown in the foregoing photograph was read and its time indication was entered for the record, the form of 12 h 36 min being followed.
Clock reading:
11 h 41 min
